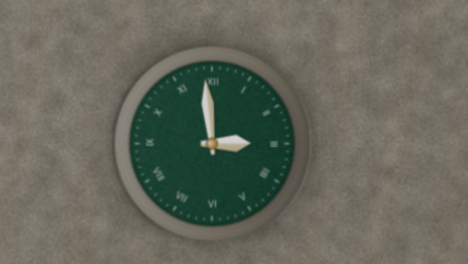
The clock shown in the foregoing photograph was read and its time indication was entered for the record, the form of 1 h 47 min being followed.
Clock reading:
2 h 59 min
